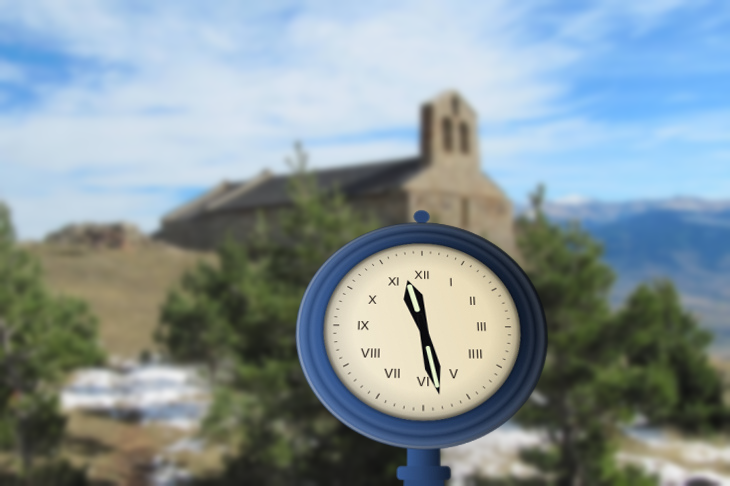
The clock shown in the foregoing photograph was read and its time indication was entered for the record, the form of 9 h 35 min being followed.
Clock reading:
11 h 28 min
